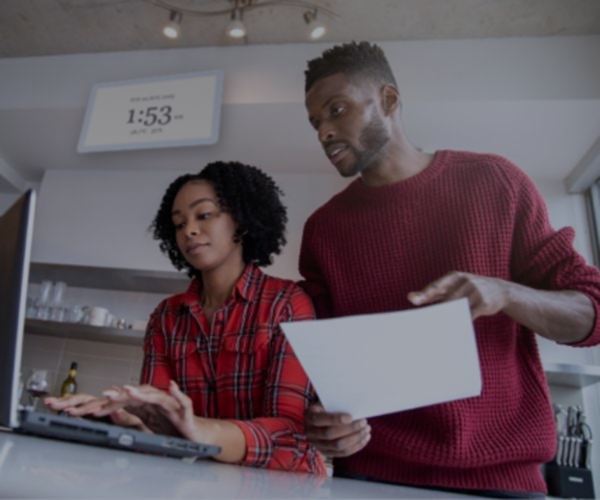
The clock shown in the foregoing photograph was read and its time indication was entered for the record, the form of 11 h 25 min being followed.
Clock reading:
1 h 53 min
